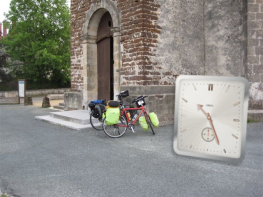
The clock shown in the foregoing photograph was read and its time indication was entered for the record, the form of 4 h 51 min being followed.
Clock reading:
10 h 26 min
